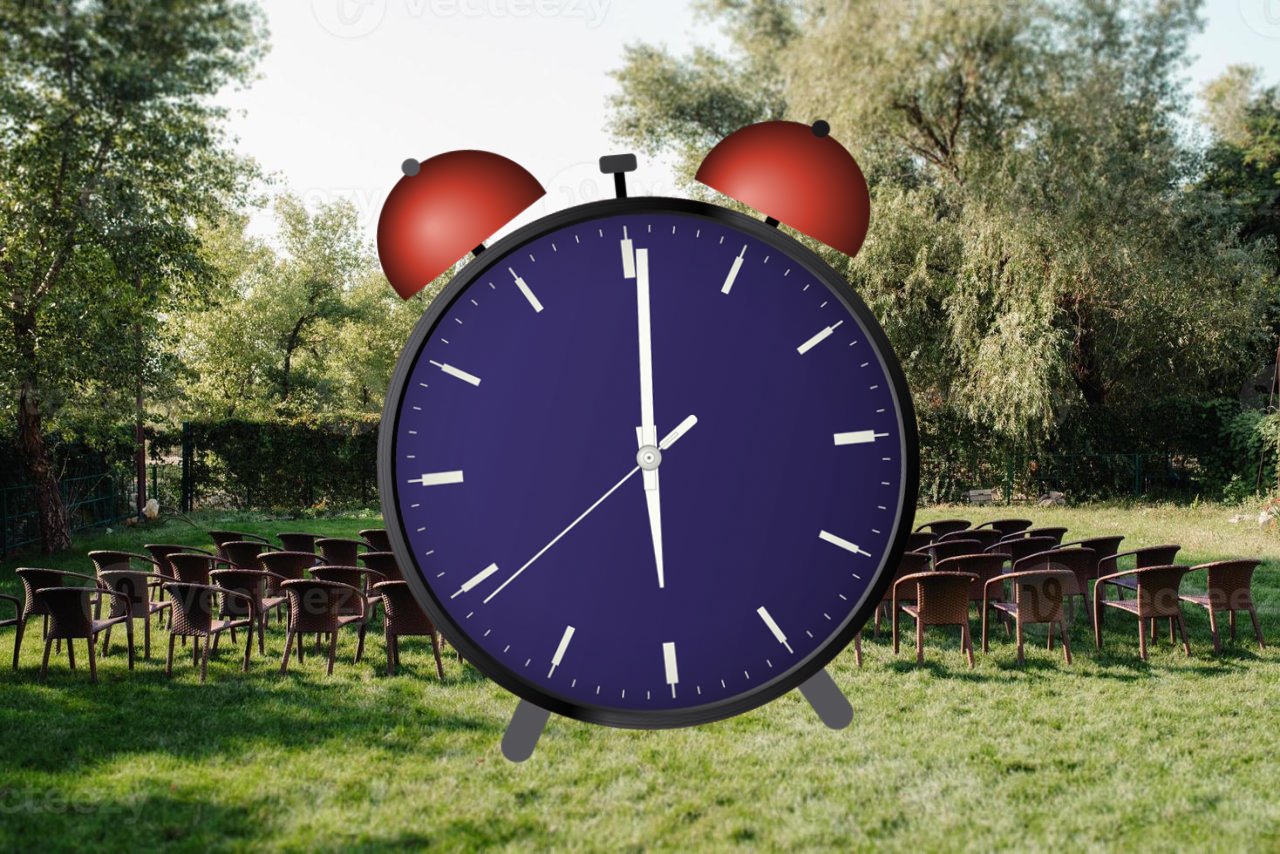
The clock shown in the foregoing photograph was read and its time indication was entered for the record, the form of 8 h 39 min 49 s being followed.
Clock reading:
6 h 00 min 39 s
